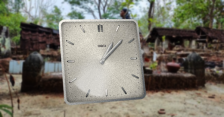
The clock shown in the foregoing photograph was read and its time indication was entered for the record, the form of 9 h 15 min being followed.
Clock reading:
1 h 08 min
